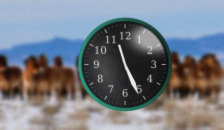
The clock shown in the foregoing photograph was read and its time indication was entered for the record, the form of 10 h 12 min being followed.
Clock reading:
11 h 26 min
